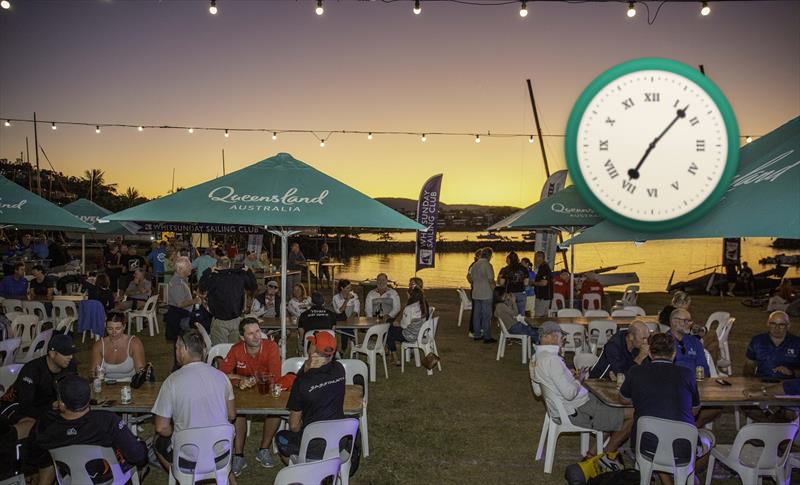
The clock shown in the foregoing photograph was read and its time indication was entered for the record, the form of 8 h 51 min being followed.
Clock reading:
7 h 07 min
